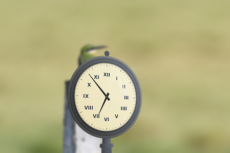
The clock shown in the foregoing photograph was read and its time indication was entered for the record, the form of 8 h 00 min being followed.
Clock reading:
6 h 53 min
